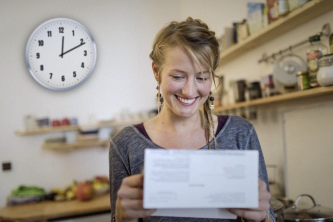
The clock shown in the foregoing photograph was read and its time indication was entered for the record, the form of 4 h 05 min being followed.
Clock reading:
12 h 11 min
